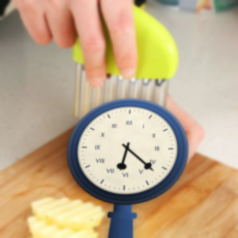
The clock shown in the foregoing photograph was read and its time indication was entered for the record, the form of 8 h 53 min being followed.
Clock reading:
6 h 22 min
